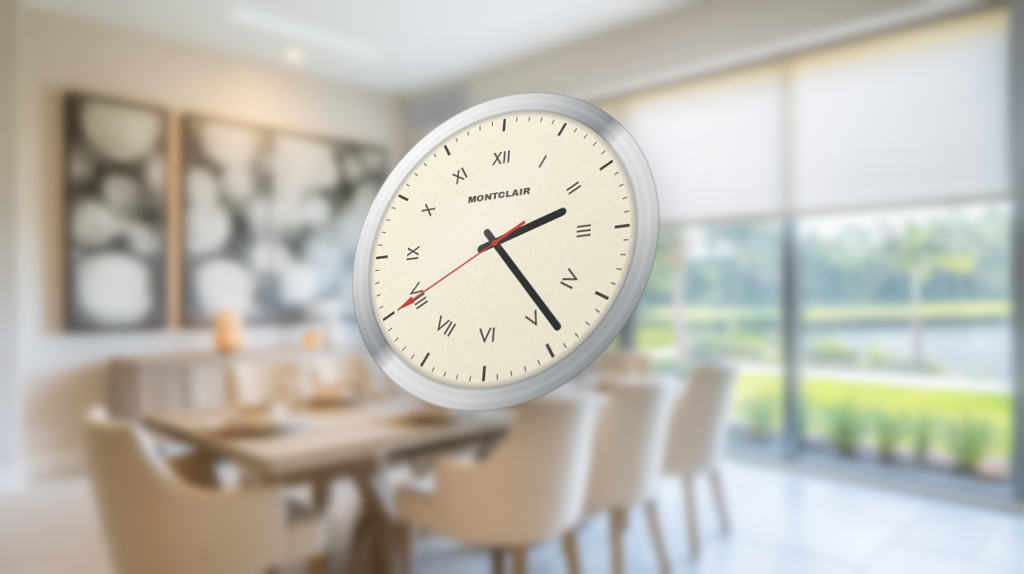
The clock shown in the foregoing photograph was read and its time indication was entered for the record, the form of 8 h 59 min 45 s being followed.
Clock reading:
2 h 23 min 40 s
